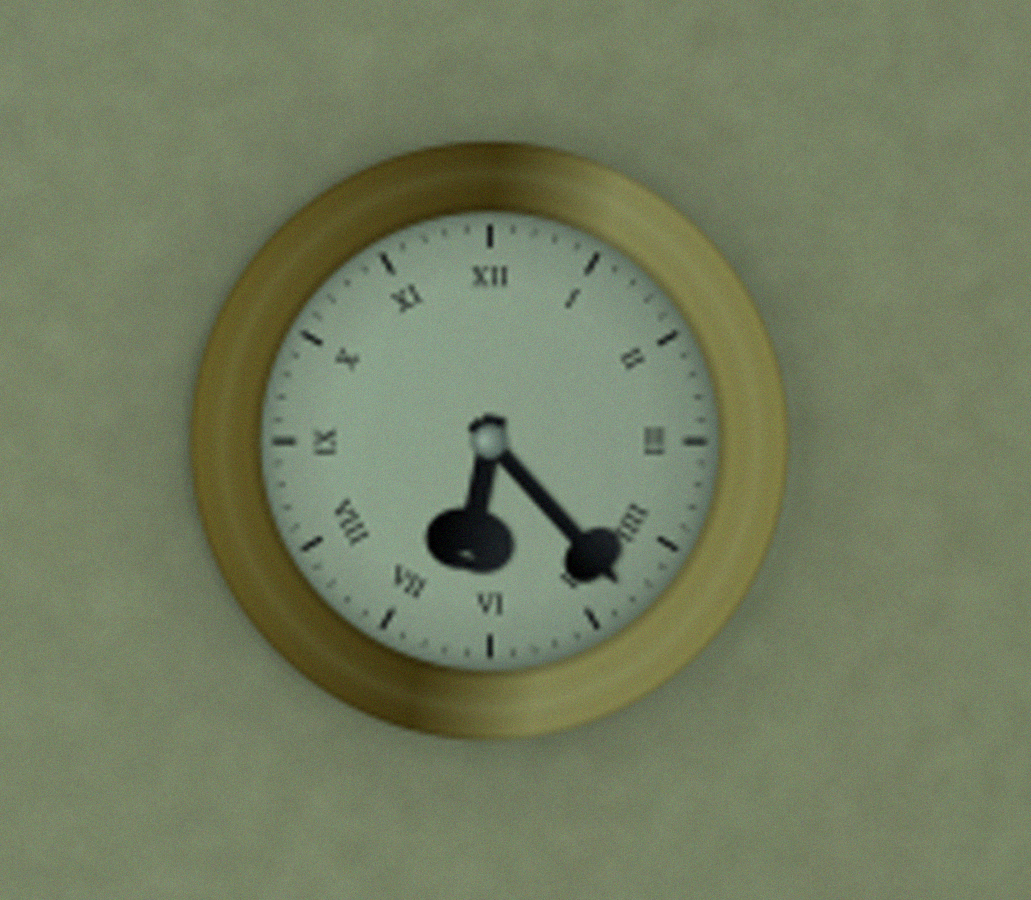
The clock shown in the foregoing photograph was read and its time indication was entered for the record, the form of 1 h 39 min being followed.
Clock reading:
6 h 23 min
